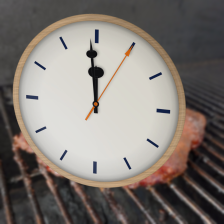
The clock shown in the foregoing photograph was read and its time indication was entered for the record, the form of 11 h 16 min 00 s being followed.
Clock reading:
11 h 59 min 05 s
